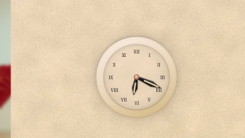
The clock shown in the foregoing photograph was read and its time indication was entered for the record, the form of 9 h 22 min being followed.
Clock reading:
6 h 19 min
